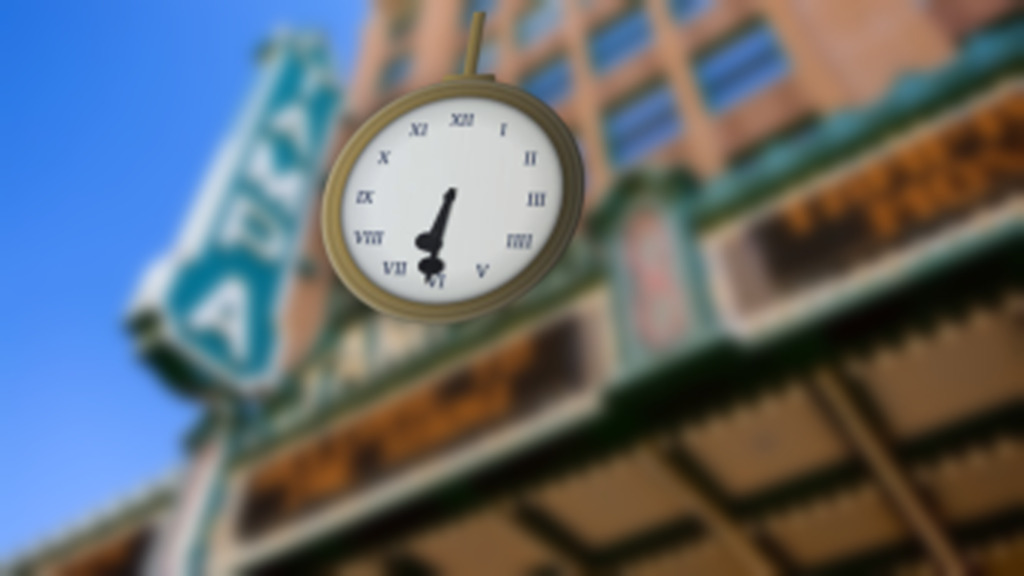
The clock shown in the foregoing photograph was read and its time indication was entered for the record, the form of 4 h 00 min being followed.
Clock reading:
6 h 31 min
